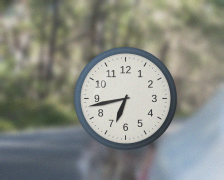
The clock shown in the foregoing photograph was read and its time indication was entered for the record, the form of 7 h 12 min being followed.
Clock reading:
6 h 43 min
